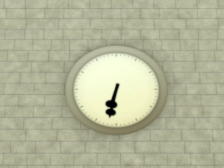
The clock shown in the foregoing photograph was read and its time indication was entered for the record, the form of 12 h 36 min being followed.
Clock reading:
6 h 32 min
